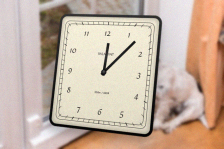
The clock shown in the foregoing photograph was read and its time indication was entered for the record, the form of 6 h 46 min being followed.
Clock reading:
12 h 07 min
